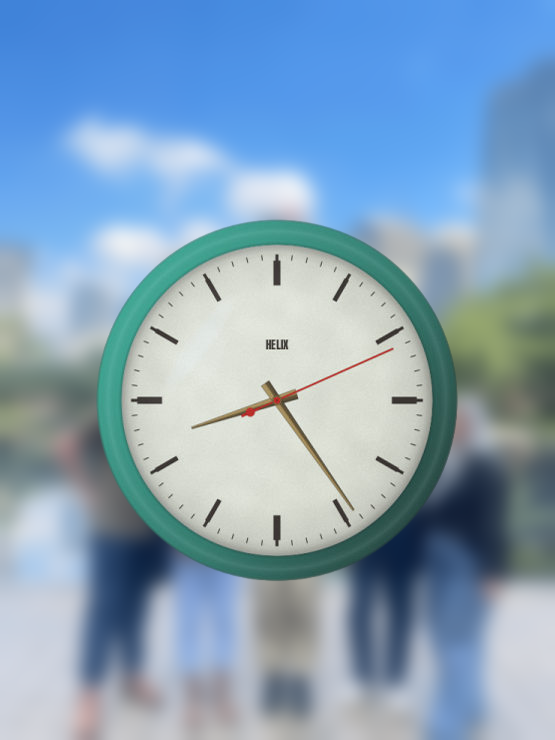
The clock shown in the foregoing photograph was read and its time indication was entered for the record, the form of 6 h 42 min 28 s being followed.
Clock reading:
8 h 24 min 11 s
